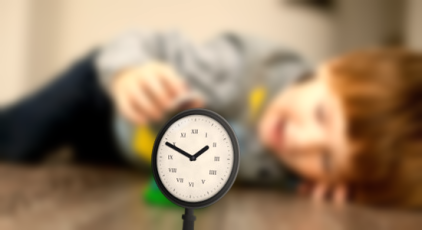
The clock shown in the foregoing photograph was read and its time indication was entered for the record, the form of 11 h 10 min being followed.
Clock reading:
1 h 49 min
